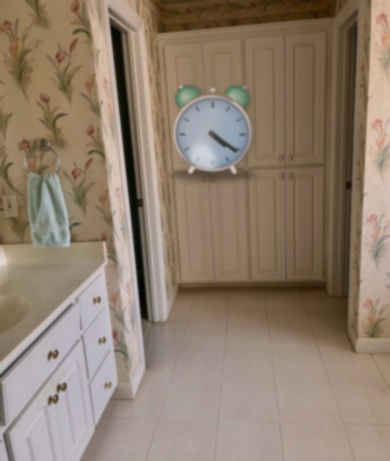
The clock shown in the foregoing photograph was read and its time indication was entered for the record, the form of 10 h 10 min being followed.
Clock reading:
4 h 21 min
